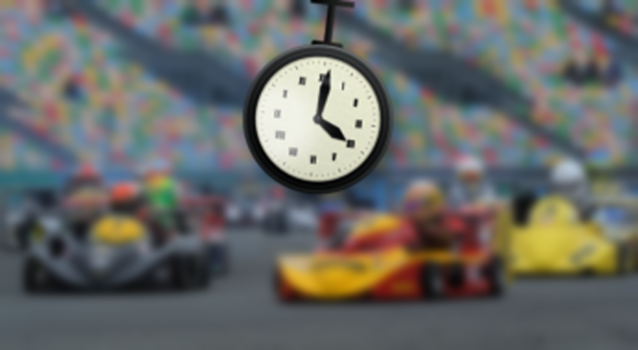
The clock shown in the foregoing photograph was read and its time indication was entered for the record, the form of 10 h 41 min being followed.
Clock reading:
4 h 01 min
